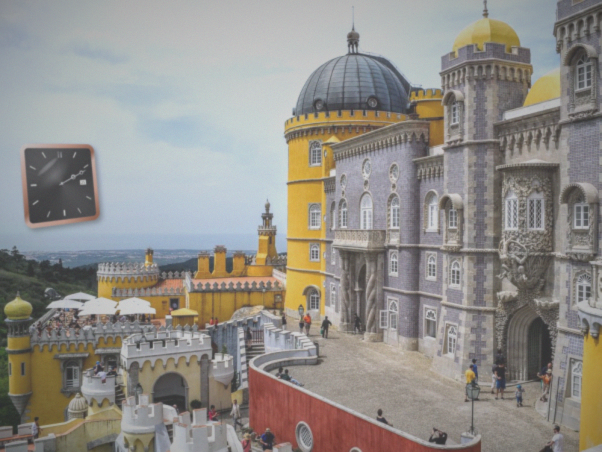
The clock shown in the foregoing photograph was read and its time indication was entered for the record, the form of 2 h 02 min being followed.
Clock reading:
2 h 11 min
